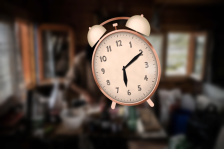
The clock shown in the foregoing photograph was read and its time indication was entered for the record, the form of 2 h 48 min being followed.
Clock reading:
6 h 10 min
